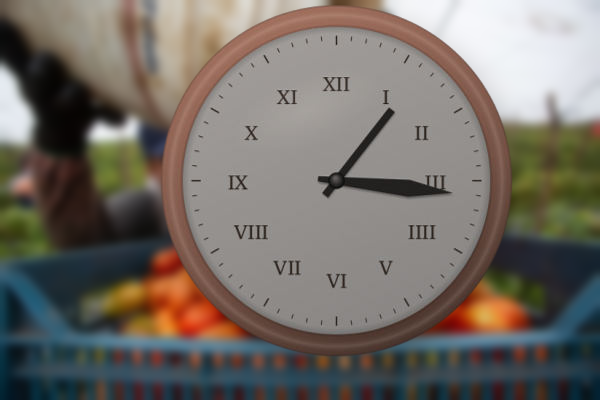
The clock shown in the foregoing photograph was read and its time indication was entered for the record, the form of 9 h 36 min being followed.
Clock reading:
1 h 16 min
